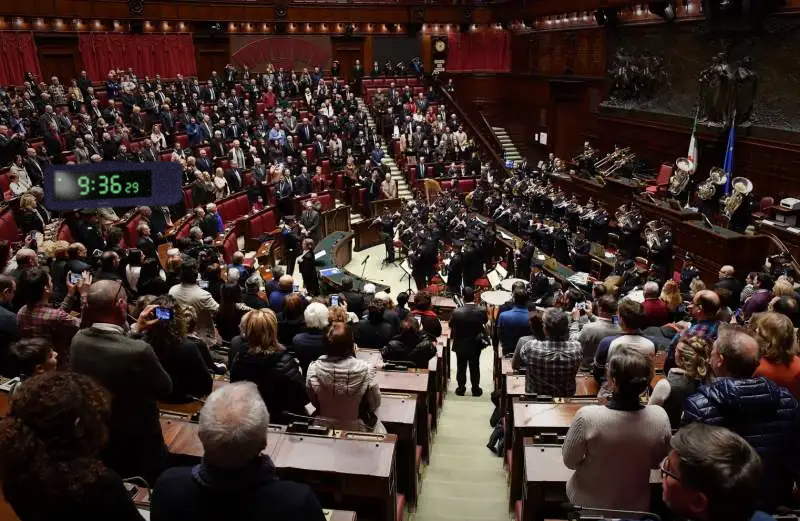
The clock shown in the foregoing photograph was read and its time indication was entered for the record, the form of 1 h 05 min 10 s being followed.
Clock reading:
9 h 36 min 29 s
